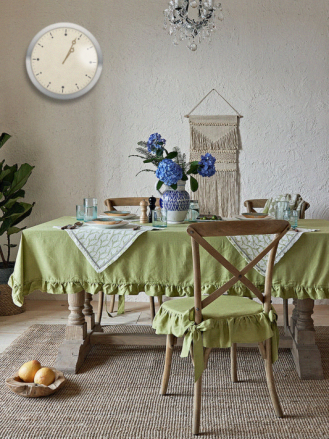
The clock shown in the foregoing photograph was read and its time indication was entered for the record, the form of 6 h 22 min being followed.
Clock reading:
1 h 04 min
